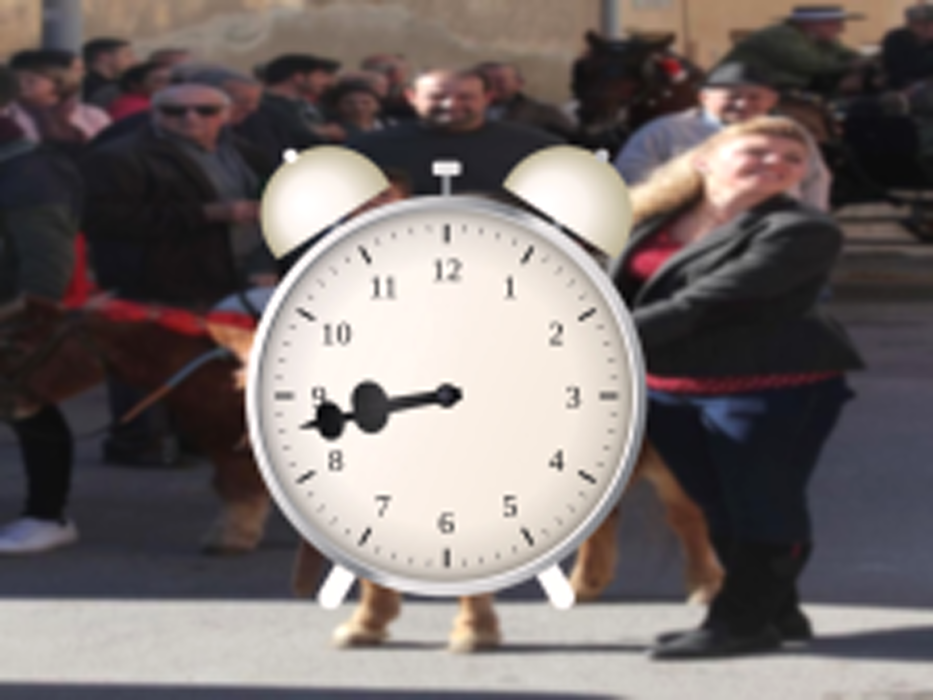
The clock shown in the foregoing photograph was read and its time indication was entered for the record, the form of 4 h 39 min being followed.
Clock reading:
8 h 43 min
